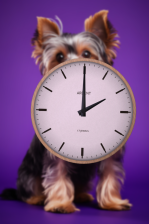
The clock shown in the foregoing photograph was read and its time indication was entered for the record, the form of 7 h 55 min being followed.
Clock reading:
2 h 00 min
